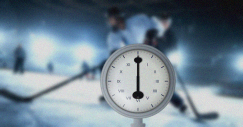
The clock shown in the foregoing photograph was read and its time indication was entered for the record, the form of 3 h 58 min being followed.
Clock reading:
6 h 00 min
